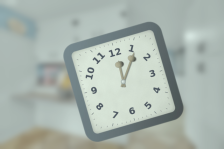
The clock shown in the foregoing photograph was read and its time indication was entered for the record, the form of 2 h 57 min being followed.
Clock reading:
12 h 06 min
